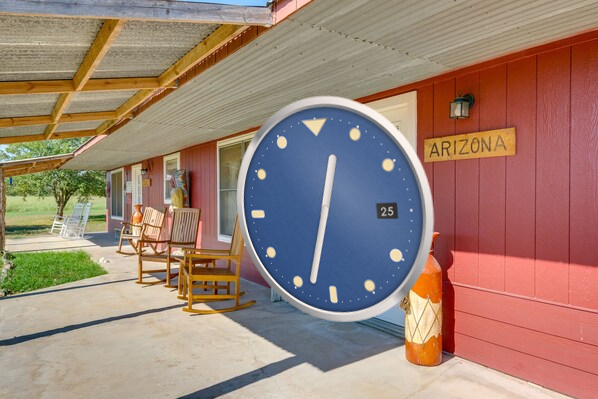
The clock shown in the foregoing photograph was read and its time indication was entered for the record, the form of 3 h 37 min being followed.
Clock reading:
12 h 33 min
